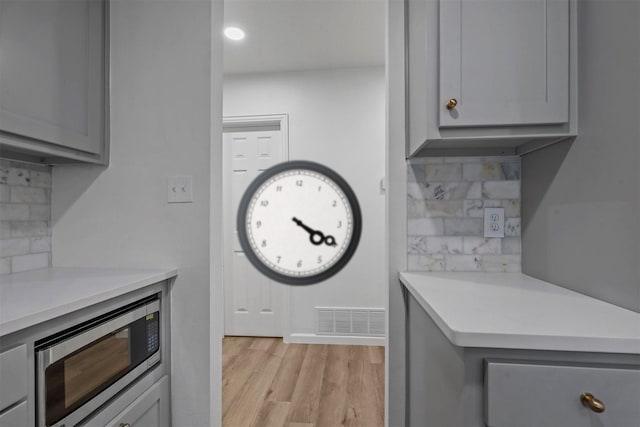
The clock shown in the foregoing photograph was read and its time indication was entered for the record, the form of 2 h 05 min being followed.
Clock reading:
4 h 20 min
